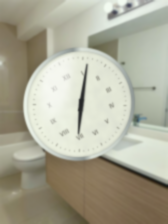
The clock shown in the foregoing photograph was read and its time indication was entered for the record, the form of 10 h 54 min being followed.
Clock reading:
7 h 06 min
